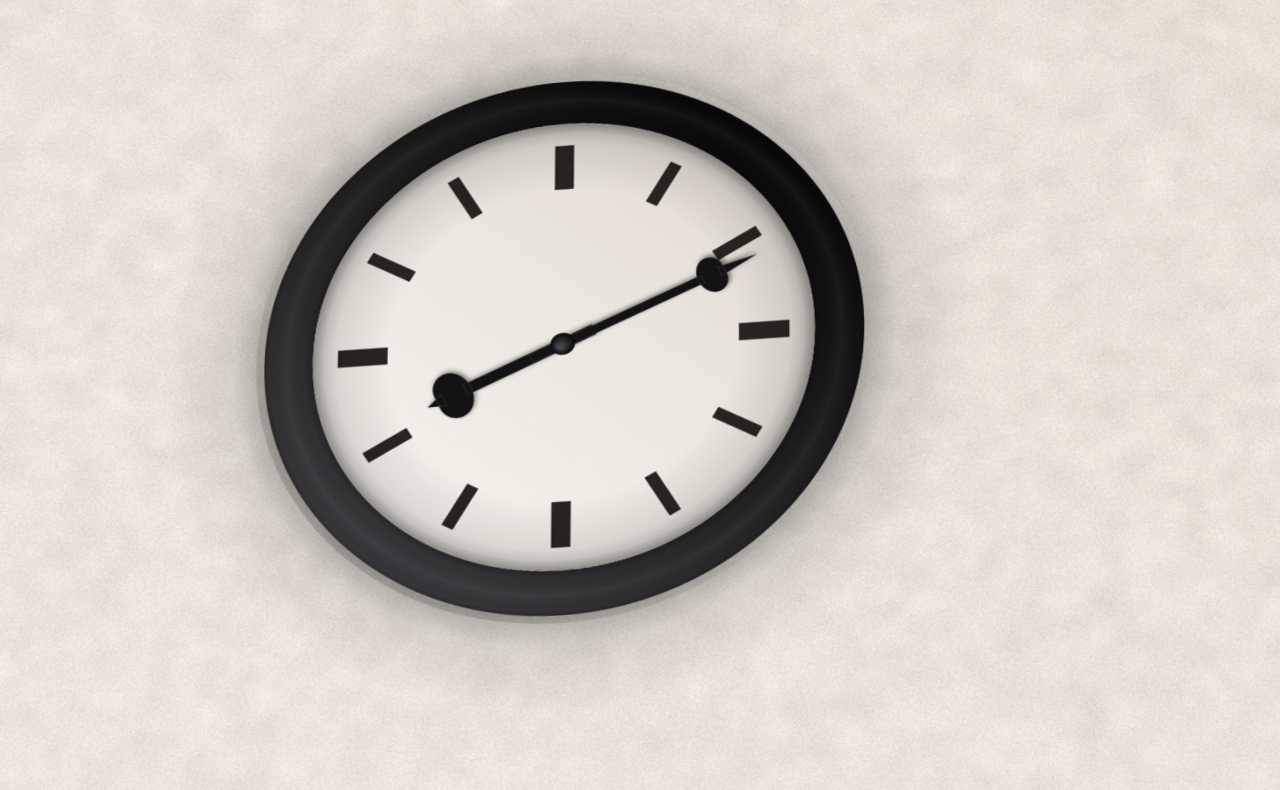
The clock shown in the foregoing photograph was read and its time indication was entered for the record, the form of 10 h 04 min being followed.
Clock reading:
8 h 11 min
